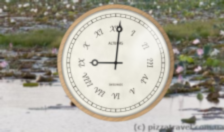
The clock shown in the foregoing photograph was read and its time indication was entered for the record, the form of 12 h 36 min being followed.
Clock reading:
9 h 01 min
